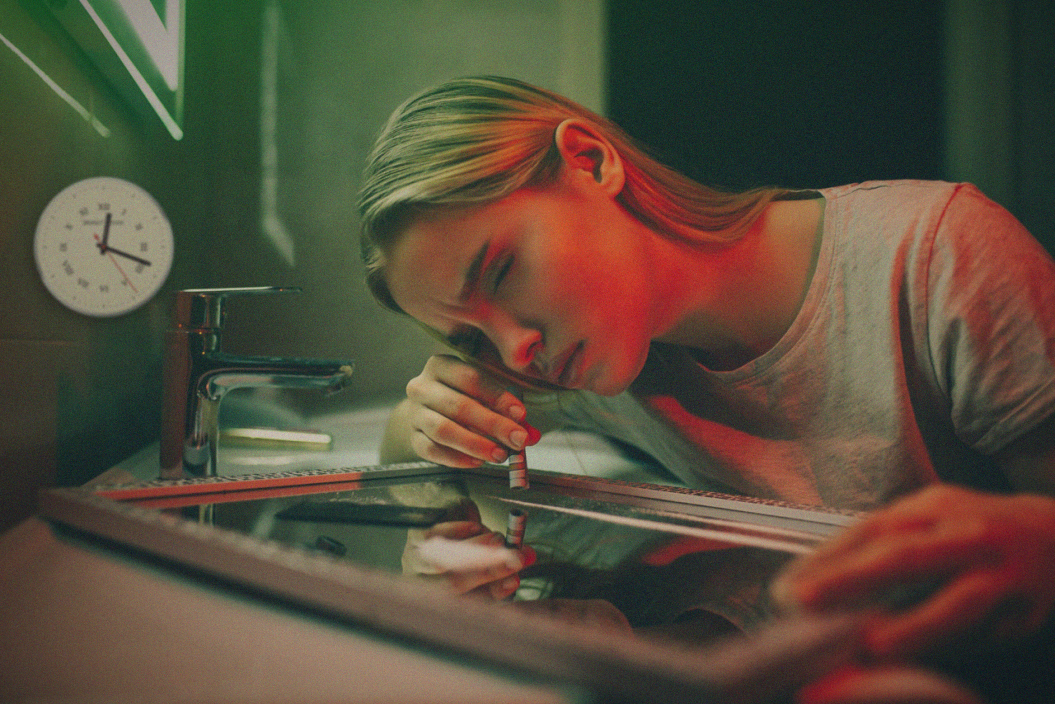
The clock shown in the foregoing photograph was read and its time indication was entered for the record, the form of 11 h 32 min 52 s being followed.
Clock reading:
12 h 18 min 24 s
